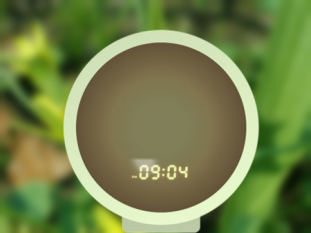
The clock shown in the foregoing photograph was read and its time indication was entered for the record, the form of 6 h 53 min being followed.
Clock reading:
9 h 04 min
